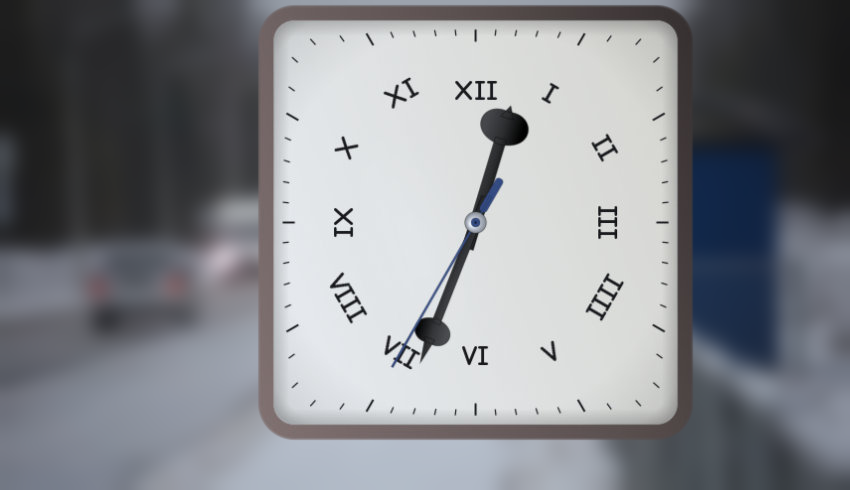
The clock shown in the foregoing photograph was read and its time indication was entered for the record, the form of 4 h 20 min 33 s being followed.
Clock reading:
12 h 33 min 35 s
